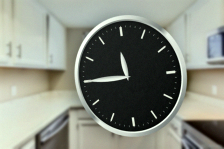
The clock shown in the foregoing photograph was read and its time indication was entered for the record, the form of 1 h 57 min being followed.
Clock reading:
11 h 45 min
